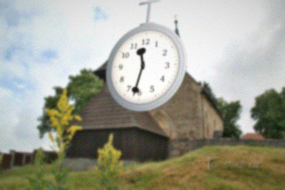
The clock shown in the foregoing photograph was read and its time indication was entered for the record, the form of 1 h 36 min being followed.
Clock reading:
11 h 32 min
